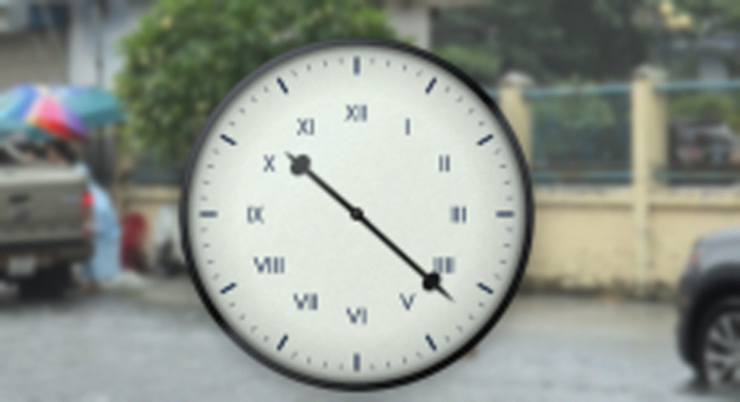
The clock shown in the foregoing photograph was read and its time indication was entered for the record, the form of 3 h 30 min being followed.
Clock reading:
10 h 22 min
